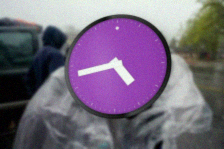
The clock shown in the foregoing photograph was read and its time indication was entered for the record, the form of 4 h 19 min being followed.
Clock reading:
4 h 43 min
